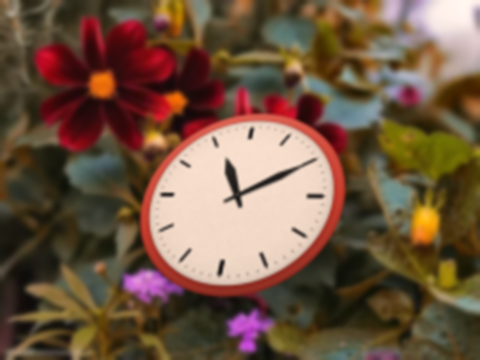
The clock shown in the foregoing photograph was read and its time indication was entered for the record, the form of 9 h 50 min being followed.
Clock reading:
11 h 10 min
